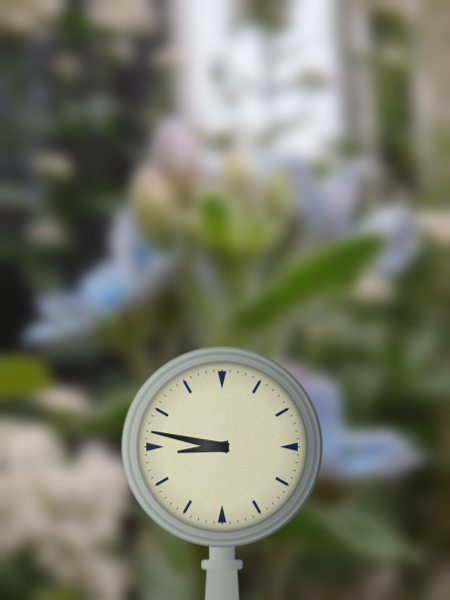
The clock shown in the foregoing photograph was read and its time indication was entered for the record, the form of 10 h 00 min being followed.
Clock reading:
8 h 47 min
